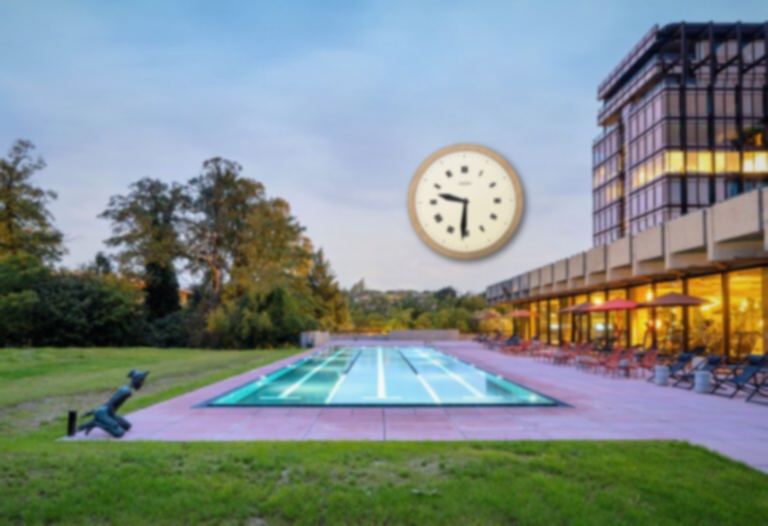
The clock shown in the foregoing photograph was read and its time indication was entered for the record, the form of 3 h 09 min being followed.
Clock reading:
9 h 31 min
